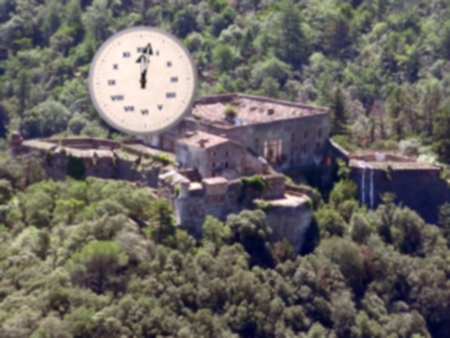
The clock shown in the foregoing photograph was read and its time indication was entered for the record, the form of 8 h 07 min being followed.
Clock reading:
12 h 02 min
